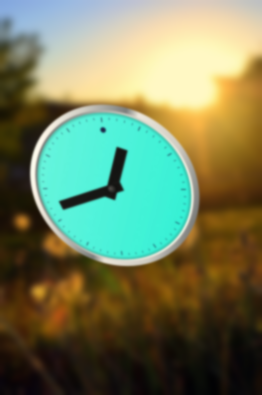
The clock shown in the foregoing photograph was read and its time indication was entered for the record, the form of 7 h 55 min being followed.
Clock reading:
12 h 42 min
